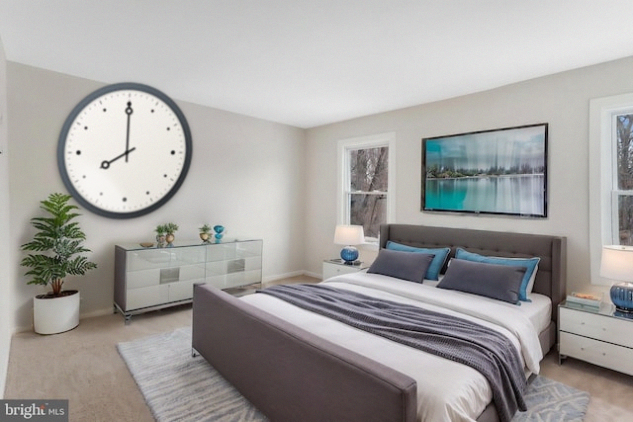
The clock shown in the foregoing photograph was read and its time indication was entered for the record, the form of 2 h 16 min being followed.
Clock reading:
8 h 00 min
